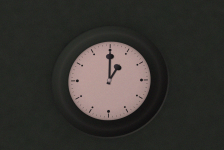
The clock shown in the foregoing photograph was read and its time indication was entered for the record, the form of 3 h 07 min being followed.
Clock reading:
1 h 00 min
